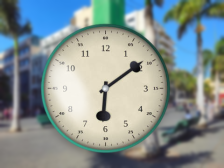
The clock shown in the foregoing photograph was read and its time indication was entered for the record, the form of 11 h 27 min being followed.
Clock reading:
6 h 09 min
